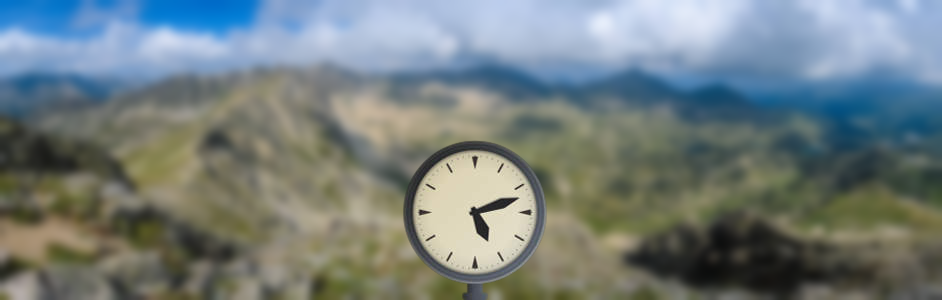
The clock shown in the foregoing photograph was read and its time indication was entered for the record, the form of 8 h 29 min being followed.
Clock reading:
5 h 12 min
